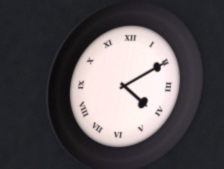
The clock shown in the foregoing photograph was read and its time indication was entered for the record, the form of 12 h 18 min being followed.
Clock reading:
4 h 10 min
